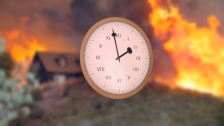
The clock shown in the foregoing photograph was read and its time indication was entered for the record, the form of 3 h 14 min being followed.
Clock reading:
1 h 58 min
